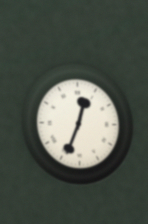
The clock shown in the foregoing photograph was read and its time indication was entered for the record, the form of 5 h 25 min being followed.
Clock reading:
12 h 34 min
